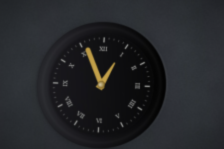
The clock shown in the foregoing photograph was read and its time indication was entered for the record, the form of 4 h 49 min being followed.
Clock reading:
12 h 56 min
